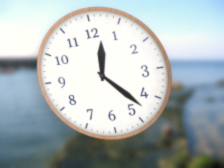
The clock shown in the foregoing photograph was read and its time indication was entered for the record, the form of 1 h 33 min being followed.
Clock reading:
12 h 23 min
